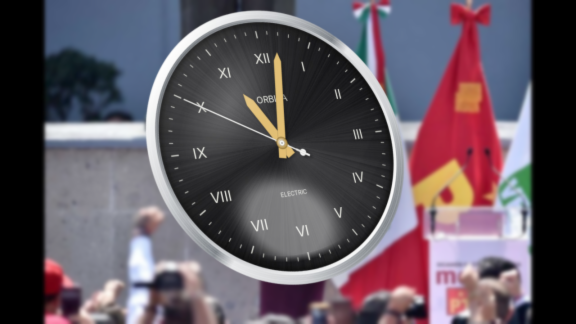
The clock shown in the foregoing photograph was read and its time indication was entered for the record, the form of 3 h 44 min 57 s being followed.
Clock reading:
11 h 01 min 50 s
